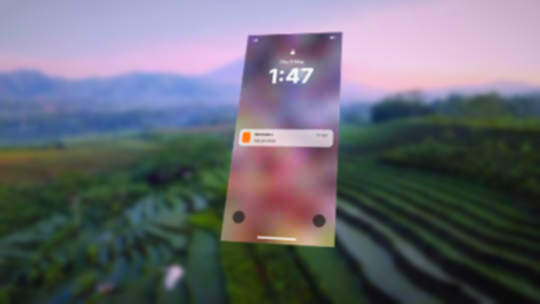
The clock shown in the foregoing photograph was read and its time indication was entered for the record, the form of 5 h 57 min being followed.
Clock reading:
1 h 47 min
